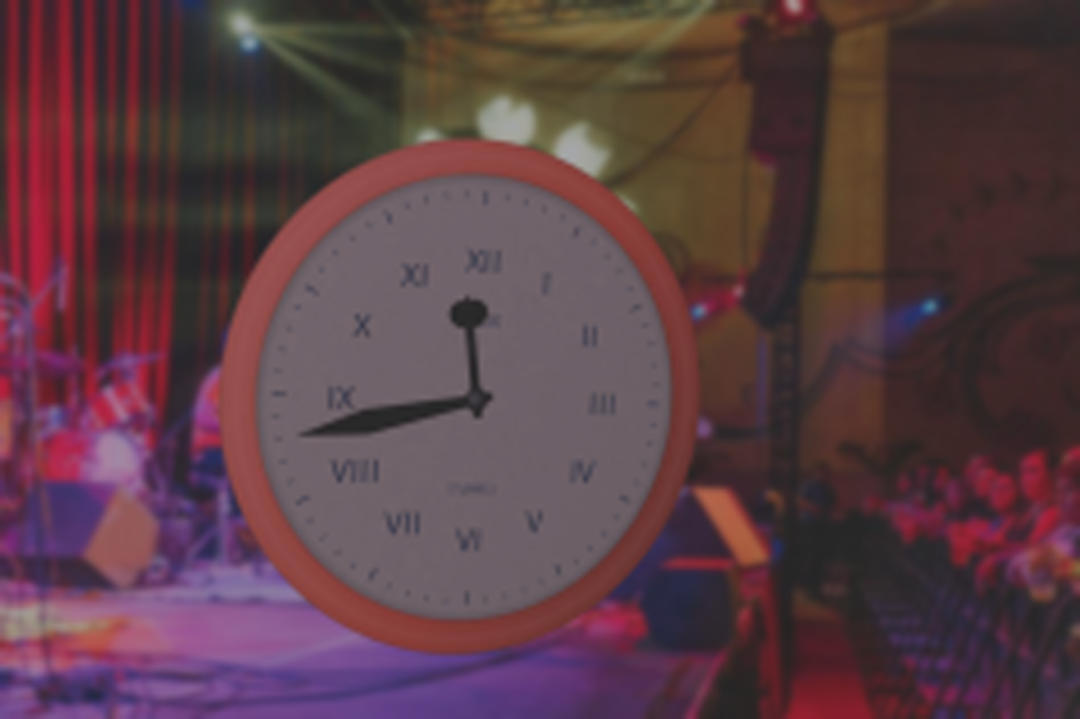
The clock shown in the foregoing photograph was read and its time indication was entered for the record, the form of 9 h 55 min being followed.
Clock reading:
11 h 43 min
